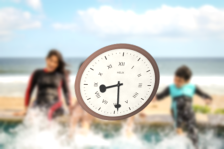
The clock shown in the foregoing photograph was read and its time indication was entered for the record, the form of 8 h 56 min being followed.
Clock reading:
8 h 29 min
